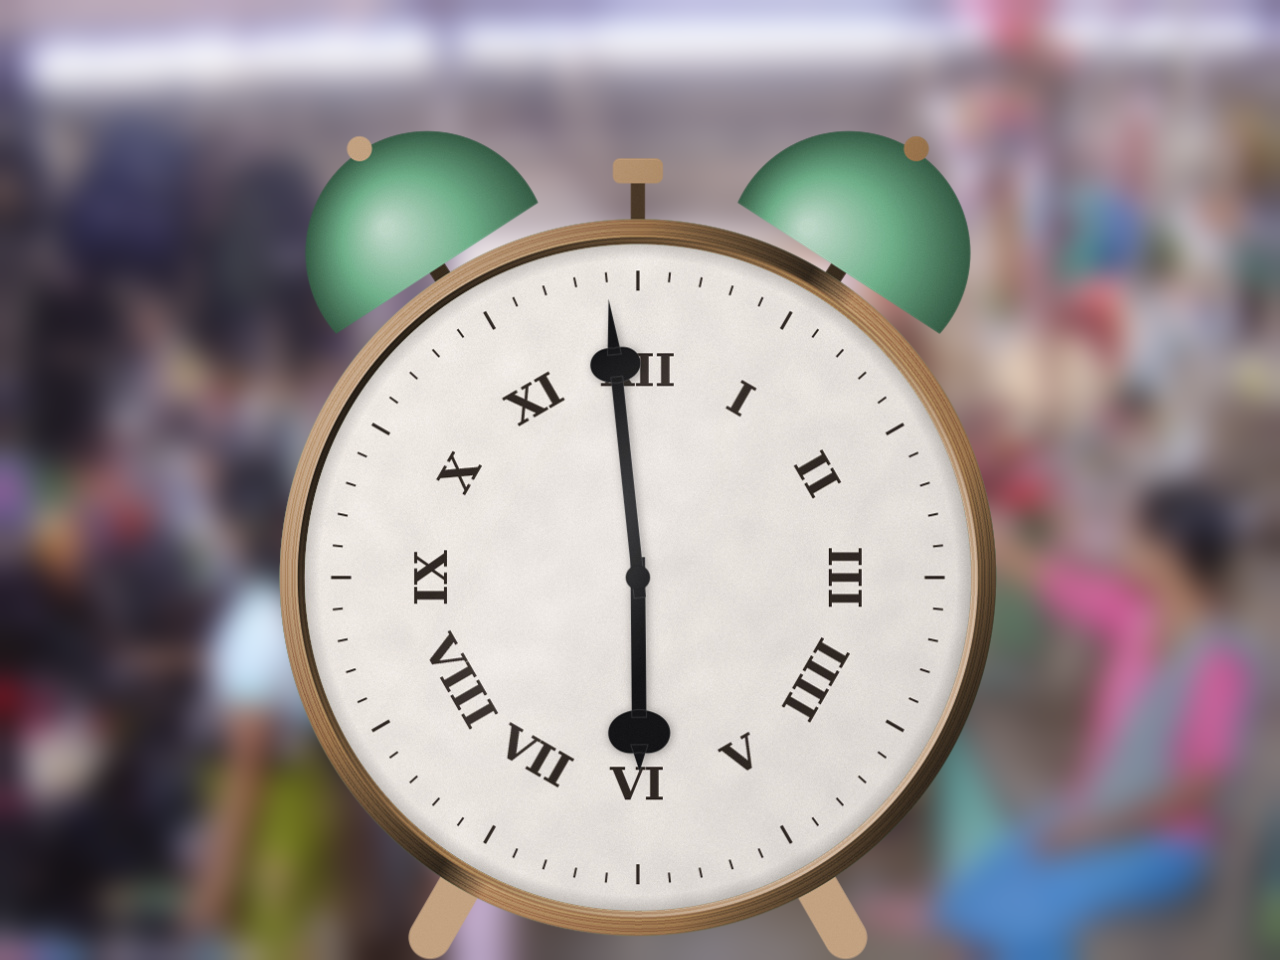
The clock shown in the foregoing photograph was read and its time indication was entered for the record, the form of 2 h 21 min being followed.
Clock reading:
5 h 59 min
